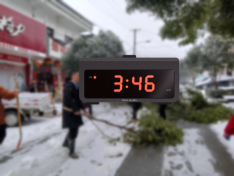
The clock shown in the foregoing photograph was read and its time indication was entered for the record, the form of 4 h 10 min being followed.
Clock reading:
3 h 46 min
